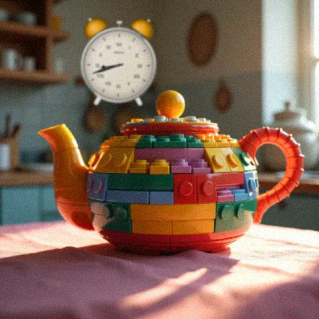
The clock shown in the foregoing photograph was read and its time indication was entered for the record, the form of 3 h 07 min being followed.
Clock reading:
8 h 42 min
